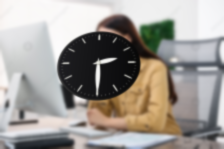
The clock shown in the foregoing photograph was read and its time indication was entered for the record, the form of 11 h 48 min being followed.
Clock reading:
2 h 30 min
